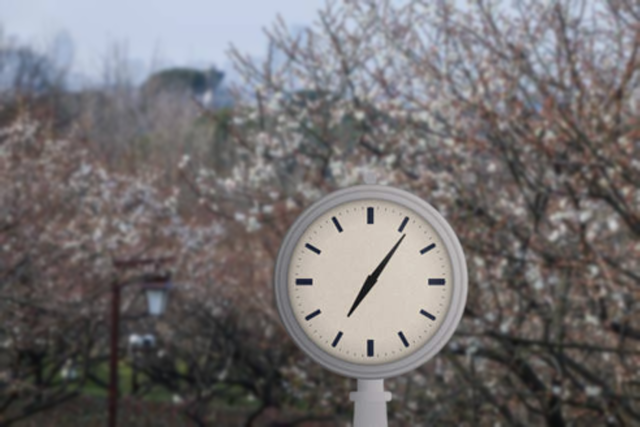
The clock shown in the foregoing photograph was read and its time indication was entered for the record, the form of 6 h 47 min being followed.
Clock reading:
7 h 06 min
